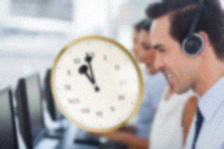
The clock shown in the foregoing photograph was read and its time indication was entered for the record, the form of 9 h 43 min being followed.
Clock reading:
10 h 59 min
